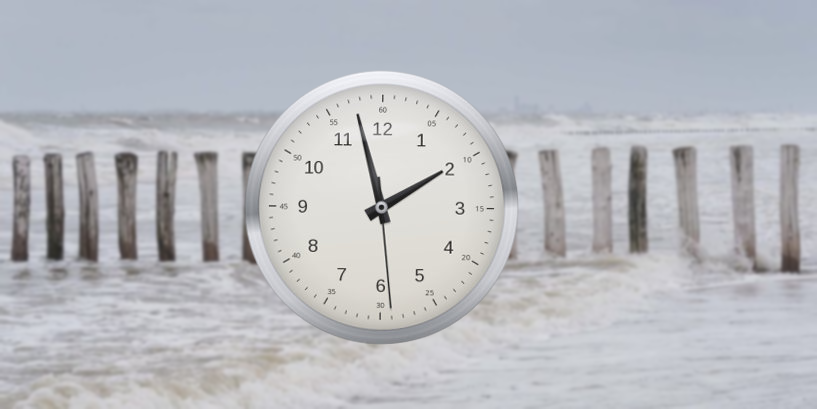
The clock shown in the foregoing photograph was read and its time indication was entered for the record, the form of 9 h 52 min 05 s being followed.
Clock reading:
1 h 57 min 29 s
